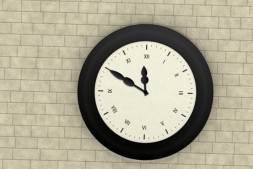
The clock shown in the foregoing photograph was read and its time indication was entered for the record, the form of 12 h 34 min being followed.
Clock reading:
11 h 50 min
